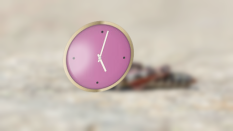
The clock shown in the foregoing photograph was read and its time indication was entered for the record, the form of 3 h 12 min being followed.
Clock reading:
5 h 02 min
